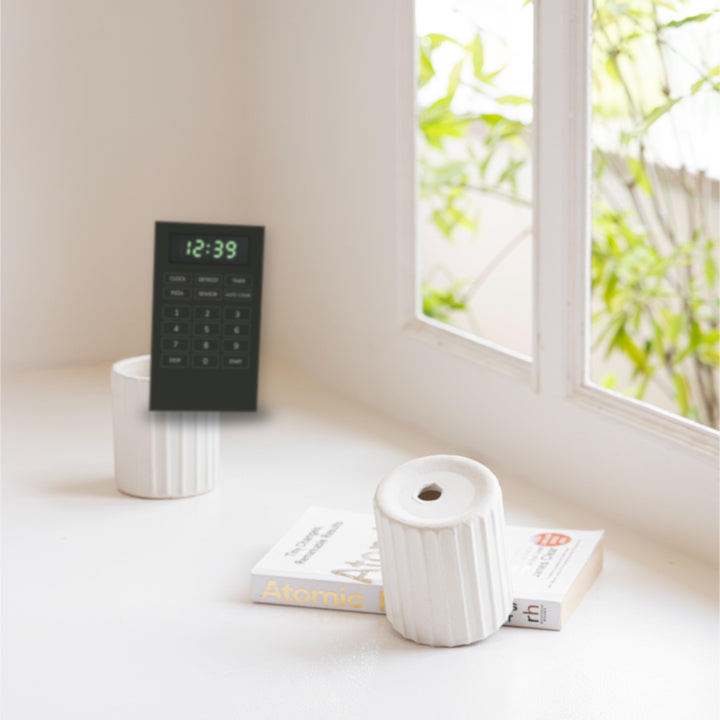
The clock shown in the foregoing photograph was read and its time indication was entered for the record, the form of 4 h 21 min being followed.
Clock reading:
12 h 39 min
